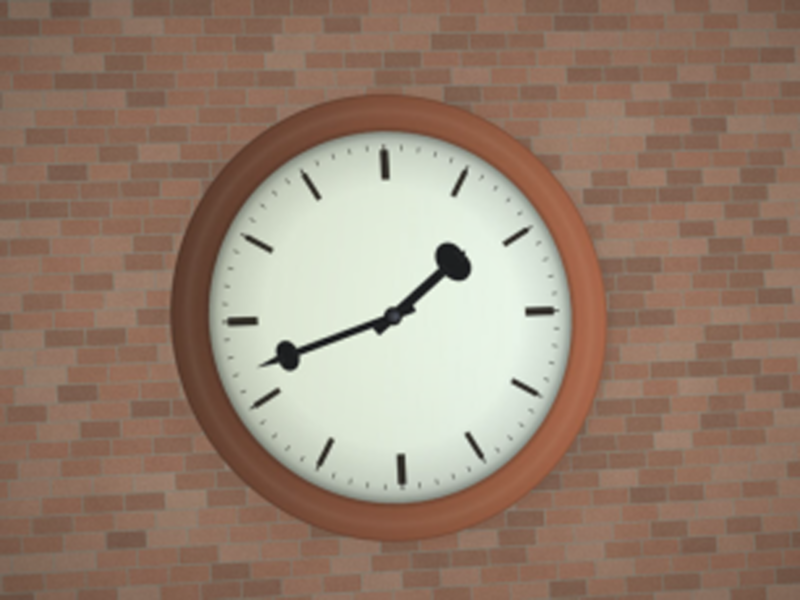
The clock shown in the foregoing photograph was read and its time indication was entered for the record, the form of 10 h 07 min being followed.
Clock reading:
1 h 42 min
